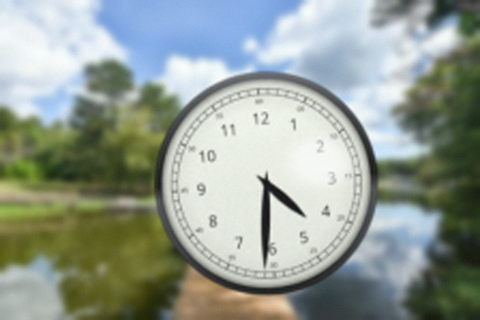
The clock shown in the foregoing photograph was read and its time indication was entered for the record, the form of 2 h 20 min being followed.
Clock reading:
4 h 31 min
